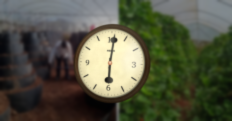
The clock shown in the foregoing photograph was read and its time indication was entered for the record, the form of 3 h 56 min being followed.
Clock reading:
6 h 01 min
